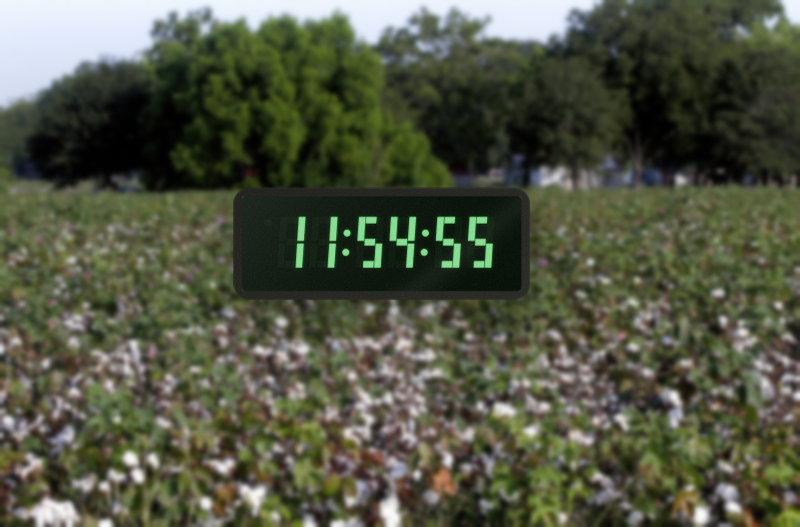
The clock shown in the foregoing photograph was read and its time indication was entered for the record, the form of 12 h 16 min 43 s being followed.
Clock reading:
11 h 54 min 55 s
